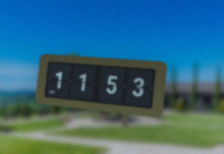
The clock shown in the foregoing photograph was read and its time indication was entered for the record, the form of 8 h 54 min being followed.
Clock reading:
11 h 53 min
